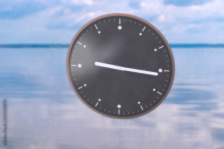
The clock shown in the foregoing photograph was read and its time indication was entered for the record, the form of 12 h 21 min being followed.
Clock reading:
9 h 16 min
